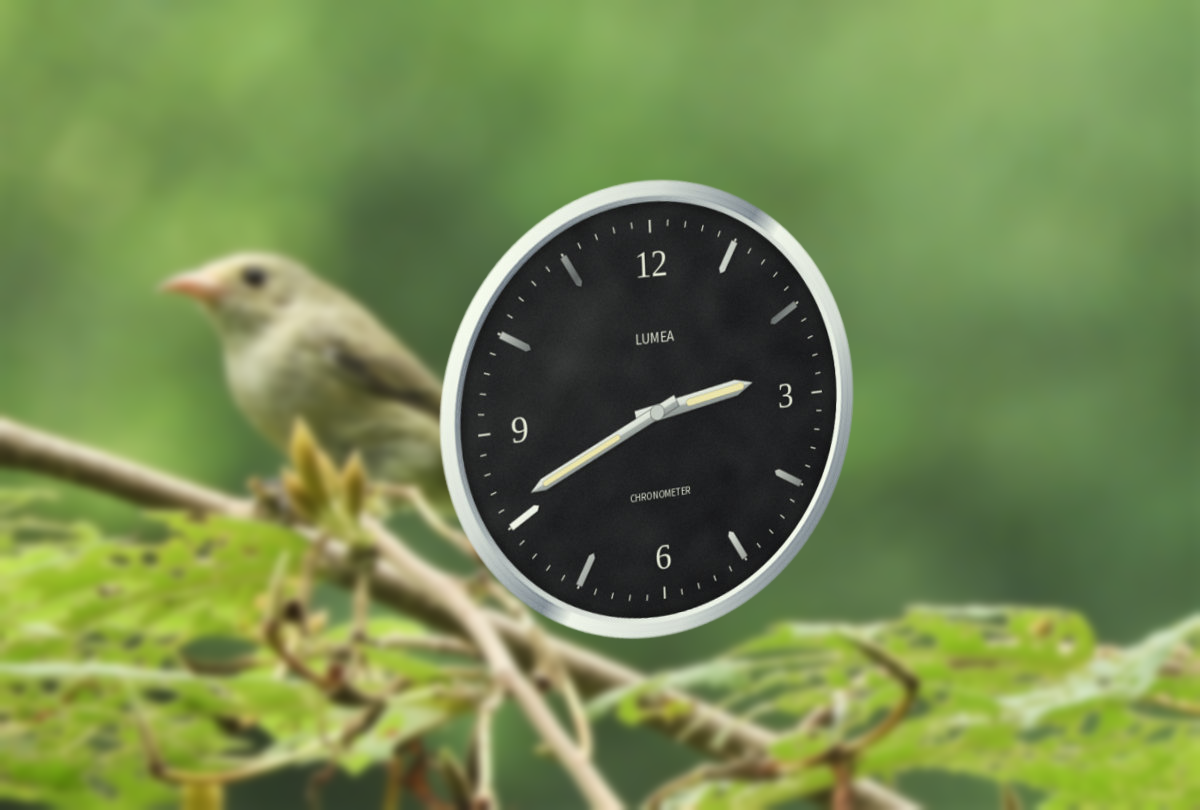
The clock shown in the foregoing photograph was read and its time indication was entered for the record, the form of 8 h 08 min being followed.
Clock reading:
2 h 41 min
